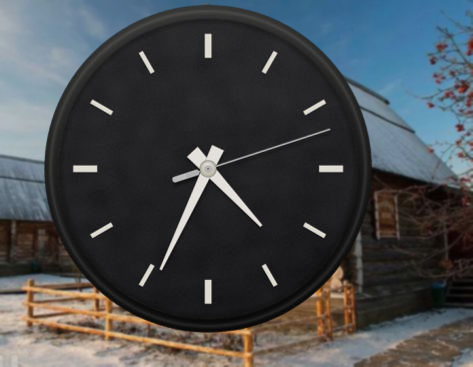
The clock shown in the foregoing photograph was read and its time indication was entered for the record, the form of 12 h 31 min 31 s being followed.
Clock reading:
4 h 34 min 12 s
